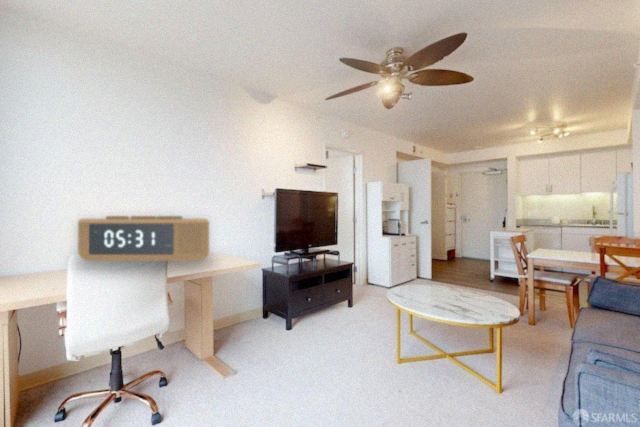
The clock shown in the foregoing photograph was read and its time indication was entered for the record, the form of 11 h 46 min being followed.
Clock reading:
5 h 31 min
